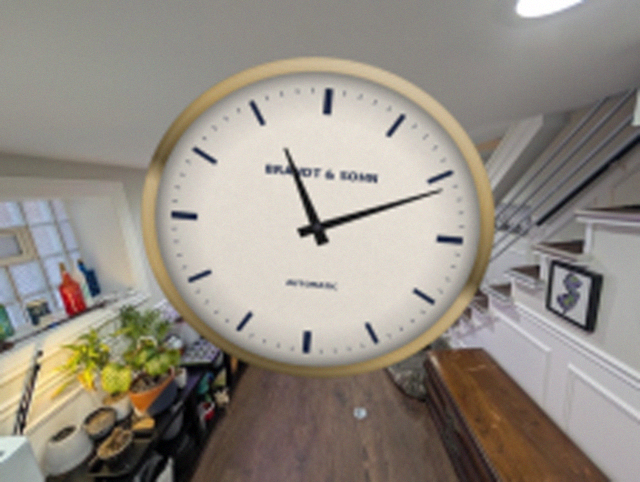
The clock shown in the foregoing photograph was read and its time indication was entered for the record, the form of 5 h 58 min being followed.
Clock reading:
11 h 11 min
